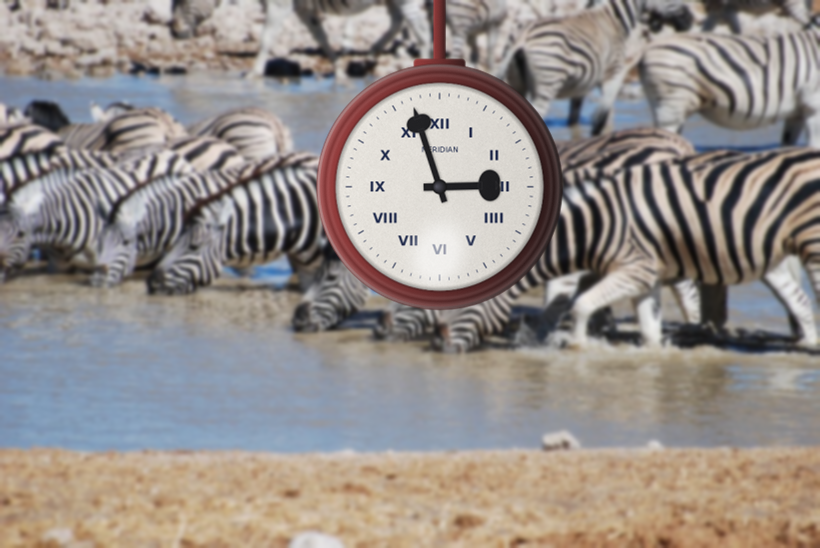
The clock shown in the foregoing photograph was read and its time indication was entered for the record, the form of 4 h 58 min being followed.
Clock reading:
2 h 57 min
